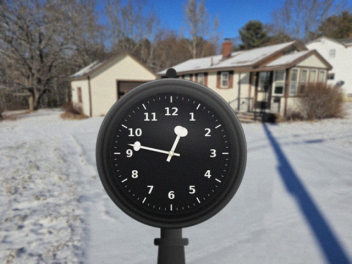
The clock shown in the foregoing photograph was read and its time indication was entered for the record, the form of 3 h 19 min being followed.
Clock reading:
12 h 47 min
